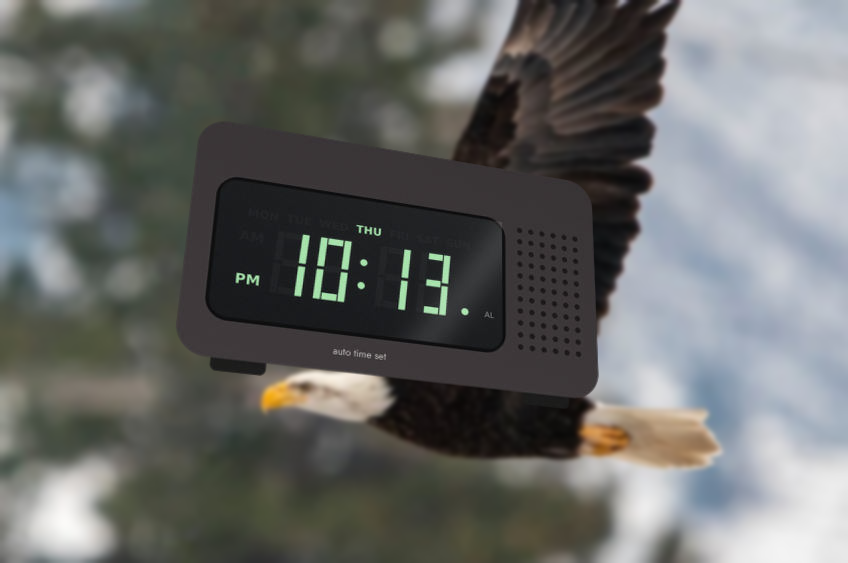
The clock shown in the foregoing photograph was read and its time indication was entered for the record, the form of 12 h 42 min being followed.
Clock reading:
10 h 13 min
